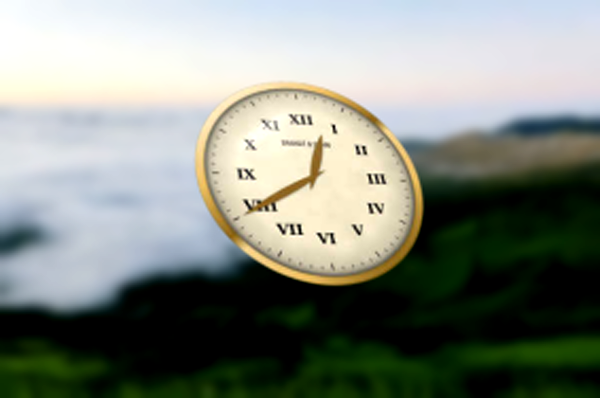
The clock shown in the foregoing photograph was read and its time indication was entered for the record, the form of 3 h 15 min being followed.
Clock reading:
12 h 40 min
